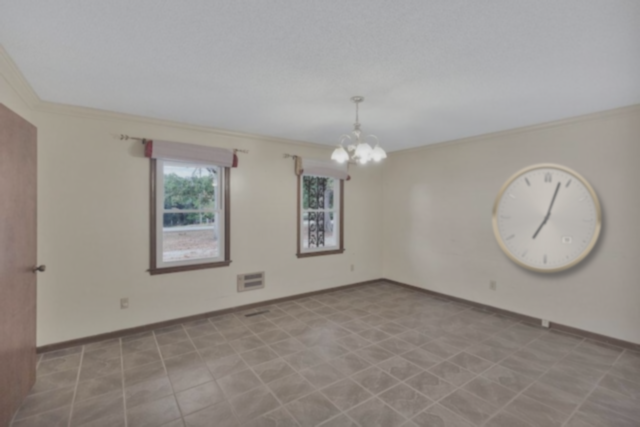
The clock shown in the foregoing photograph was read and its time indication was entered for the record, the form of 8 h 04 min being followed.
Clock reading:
7 h 03 min
